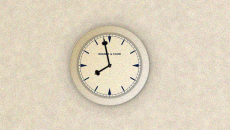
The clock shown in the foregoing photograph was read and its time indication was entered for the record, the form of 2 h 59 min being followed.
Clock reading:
7 h 58 min
